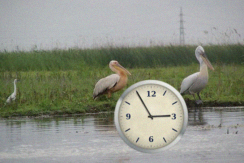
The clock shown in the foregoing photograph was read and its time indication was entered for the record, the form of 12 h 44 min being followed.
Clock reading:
2 h 55 min
